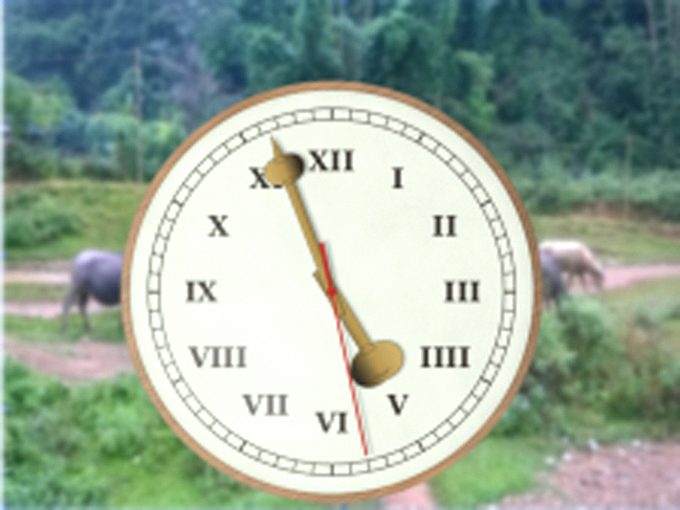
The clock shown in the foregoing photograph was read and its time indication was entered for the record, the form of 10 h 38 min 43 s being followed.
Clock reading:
4 h 56 min 28 s
